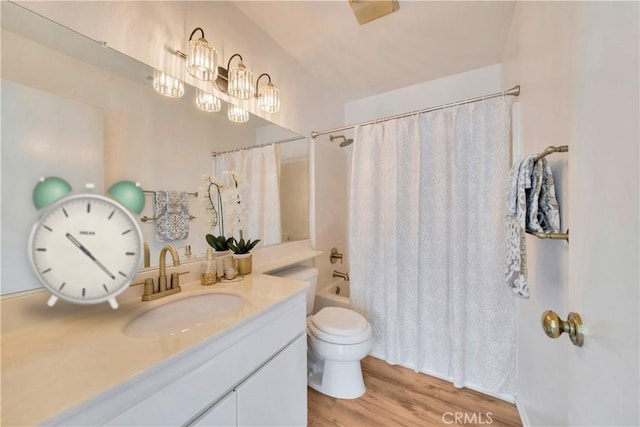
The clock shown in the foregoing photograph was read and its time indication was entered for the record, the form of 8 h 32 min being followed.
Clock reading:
10 h 22 min
